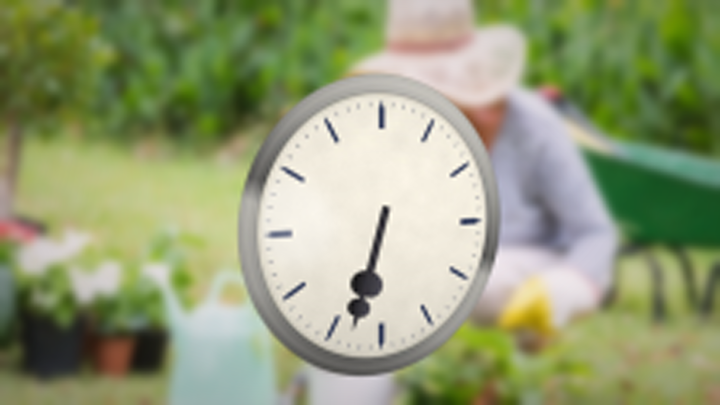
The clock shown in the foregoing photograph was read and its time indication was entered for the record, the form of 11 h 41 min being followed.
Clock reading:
6 h 33 min
